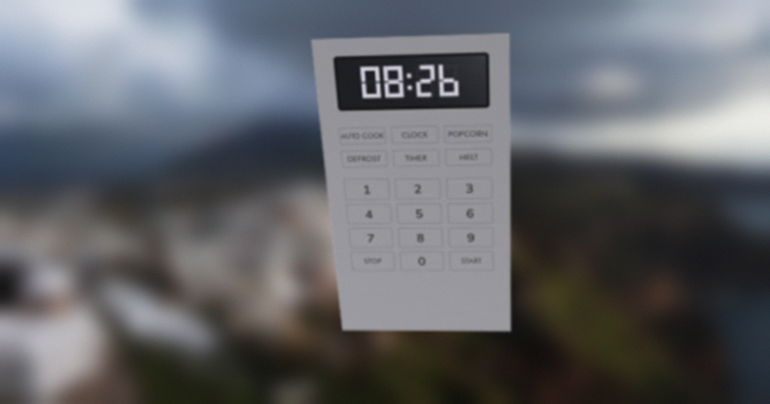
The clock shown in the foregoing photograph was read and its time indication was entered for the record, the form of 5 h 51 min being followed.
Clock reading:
8 h 26 min
